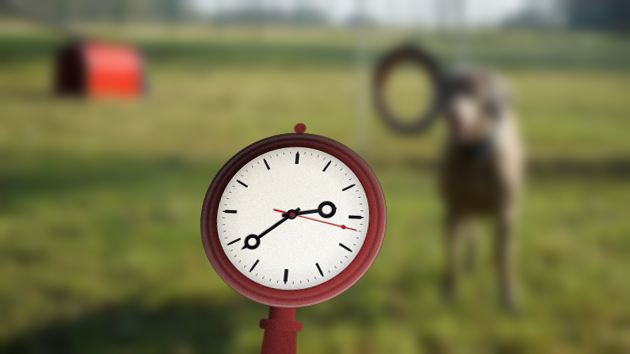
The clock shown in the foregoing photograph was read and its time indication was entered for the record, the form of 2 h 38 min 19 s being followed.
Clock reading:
2 h 38 min 17 s
